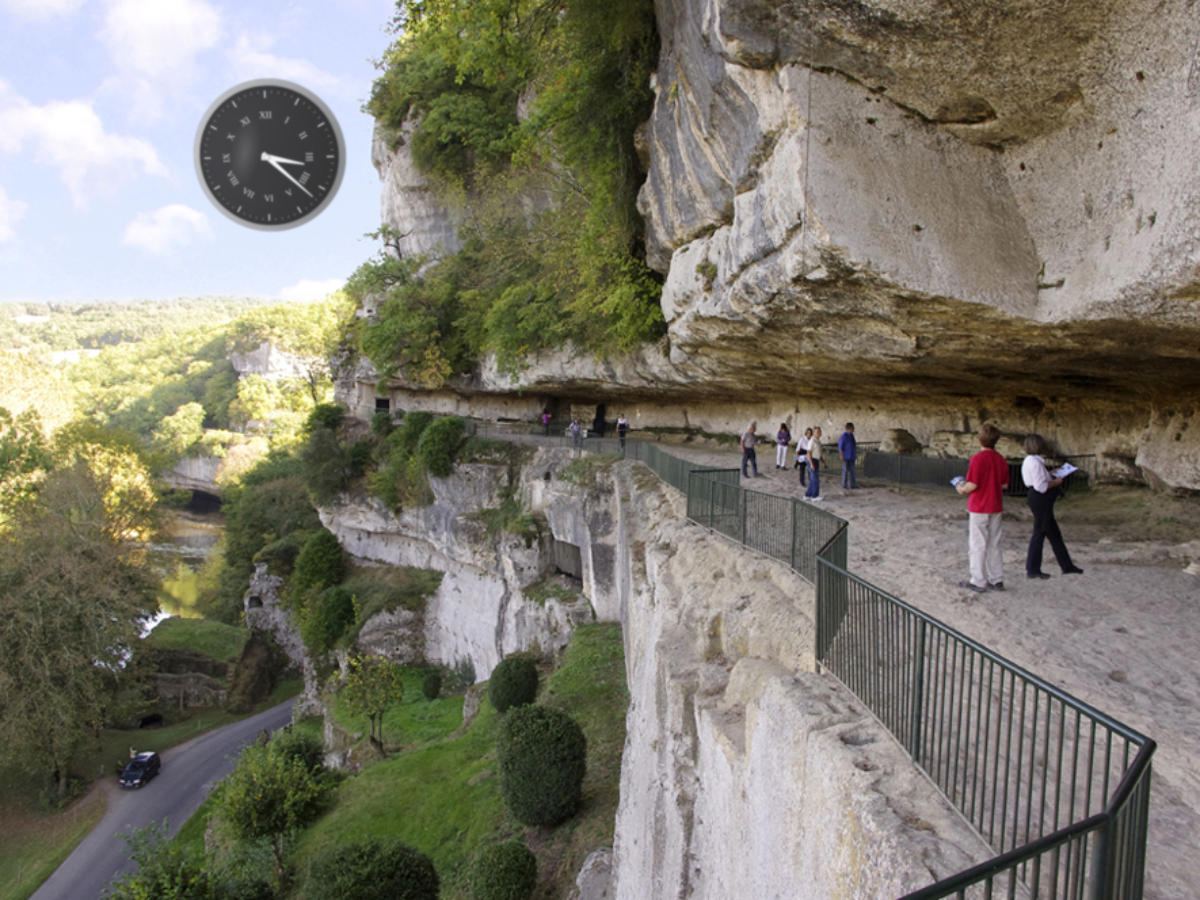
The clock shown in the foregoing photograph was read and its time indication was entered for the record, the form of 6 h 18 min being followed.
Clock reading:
3 h 22 min
